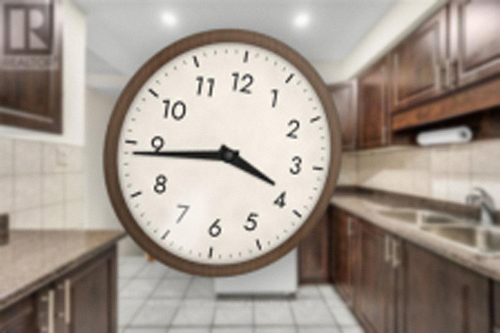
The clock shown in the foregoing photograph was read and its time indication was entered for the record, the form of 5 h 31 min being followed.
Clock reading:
3 h 44 min
